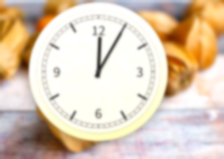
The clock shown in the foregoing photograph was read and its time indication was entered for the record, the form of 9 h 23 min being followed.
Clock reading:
12 h 05 min
